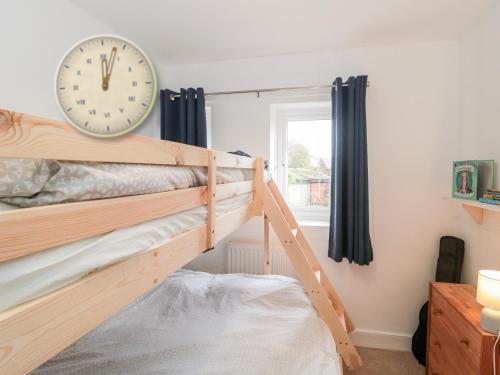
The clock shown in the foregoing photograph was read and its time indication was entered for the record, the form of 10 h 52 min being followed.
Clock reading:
12 h 03 min
